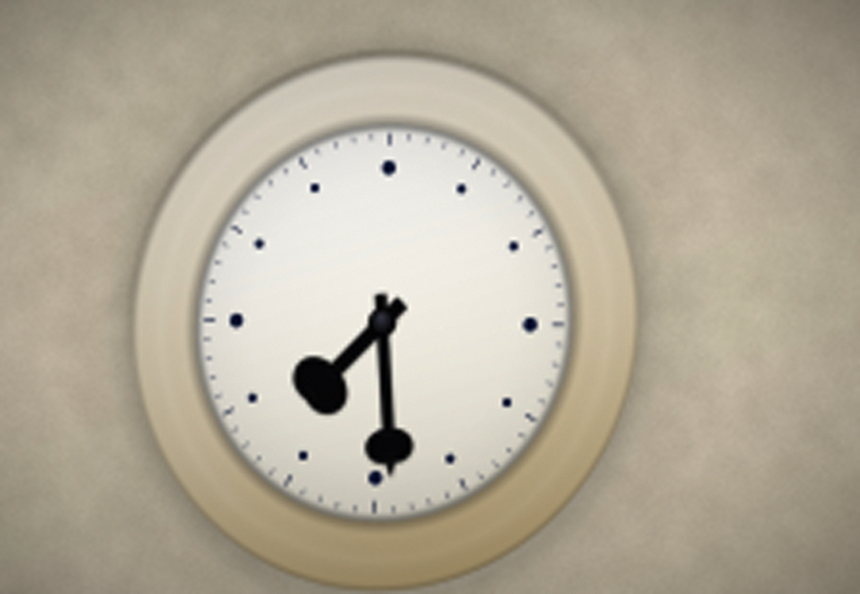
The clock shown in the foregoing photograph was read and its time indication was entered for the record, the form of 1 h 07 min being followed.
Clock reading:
7 h 29 min
